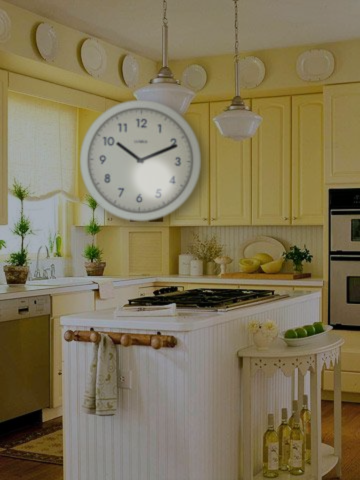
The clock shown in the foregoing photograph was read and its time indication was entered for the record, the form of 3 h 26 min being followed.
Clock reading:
10 h 11 min
